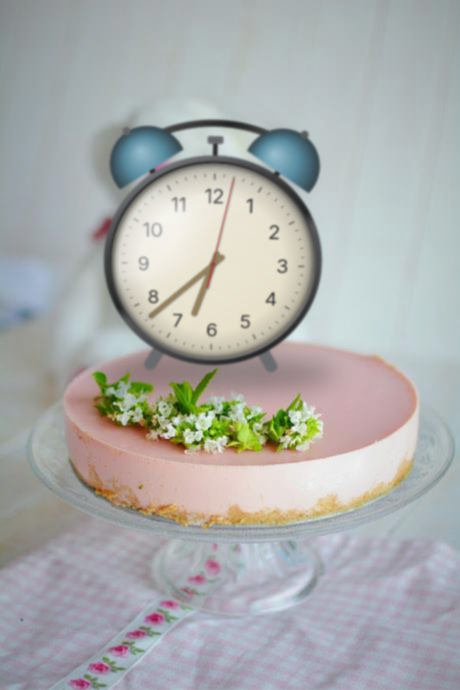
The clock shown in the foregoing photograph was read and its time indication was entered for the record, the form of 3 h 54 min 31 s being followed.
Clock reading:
6 h 38 min 02 s
